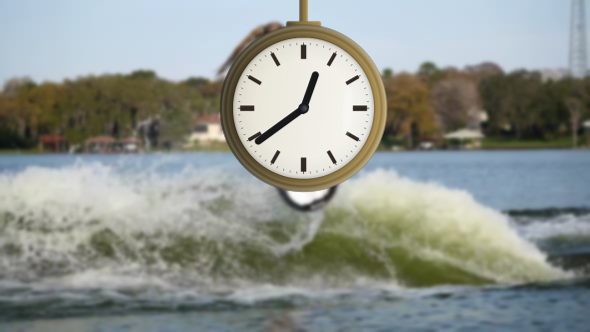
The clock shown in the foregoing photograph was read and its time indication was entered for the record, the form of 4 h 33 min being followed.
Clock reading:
12 h 39 min
